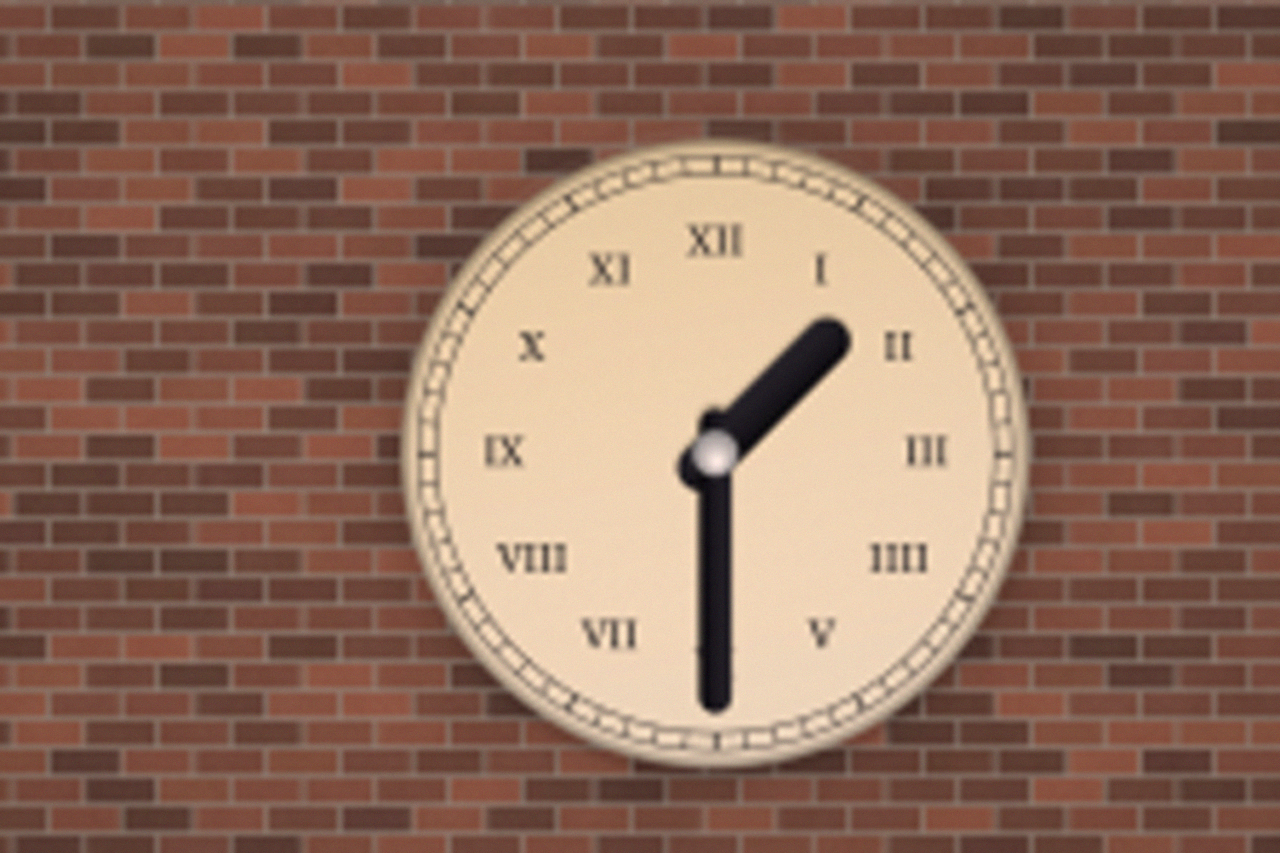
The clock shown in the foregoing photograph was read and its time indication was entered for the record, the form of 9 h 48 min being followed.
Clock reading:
1 h 30 min
